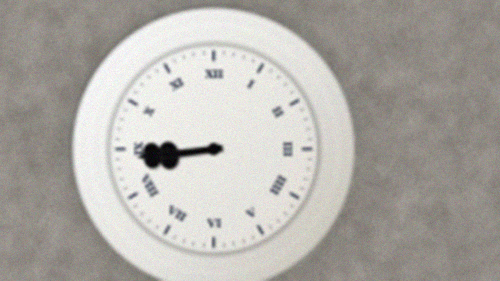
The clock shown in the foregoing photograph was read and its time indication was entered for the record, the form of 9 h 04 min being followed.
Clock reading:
8 h 44 min
